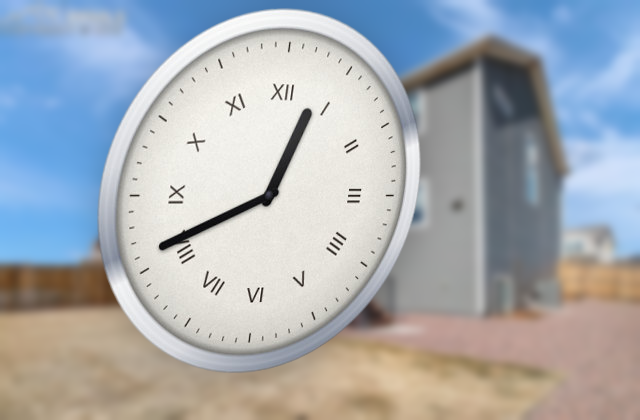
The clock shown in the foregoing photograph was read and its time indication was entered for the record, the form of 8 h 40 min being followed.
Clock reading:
12 h 41 min
